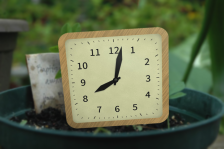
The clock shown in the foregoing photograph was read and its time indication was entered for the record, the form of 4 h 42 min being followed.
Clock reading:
8 h 02 min
